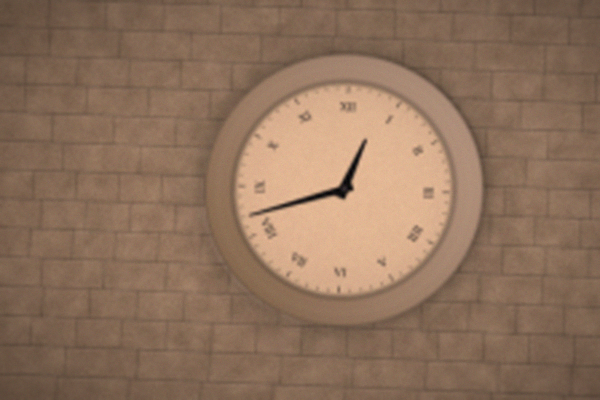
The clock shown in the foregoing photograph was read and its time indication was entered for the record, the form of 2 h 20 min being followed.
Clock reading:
12 h 42 min
